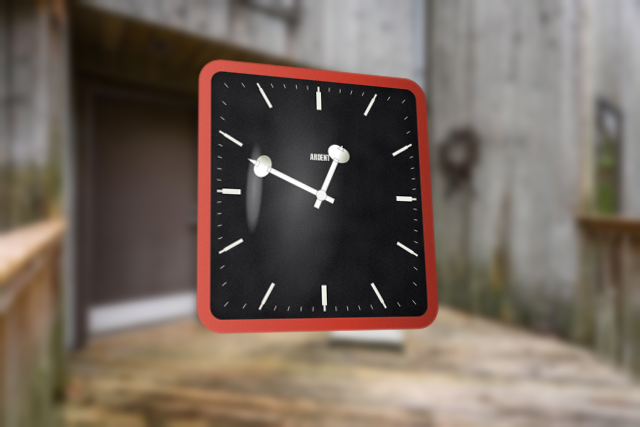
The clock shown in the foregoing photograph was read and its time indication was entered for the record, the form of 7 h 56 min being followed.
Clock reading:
12 h 49 min
